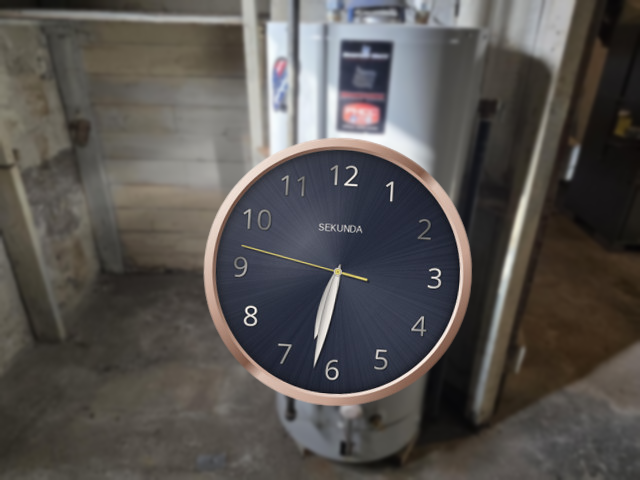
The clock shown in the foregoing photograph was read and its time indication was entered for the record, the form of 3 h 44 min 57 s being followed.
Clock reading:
6 h 31 min 47 s
